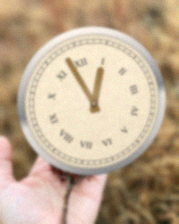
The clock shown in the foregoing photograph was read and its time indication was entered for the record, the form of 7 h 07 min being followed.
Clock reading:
12 h 58 min
